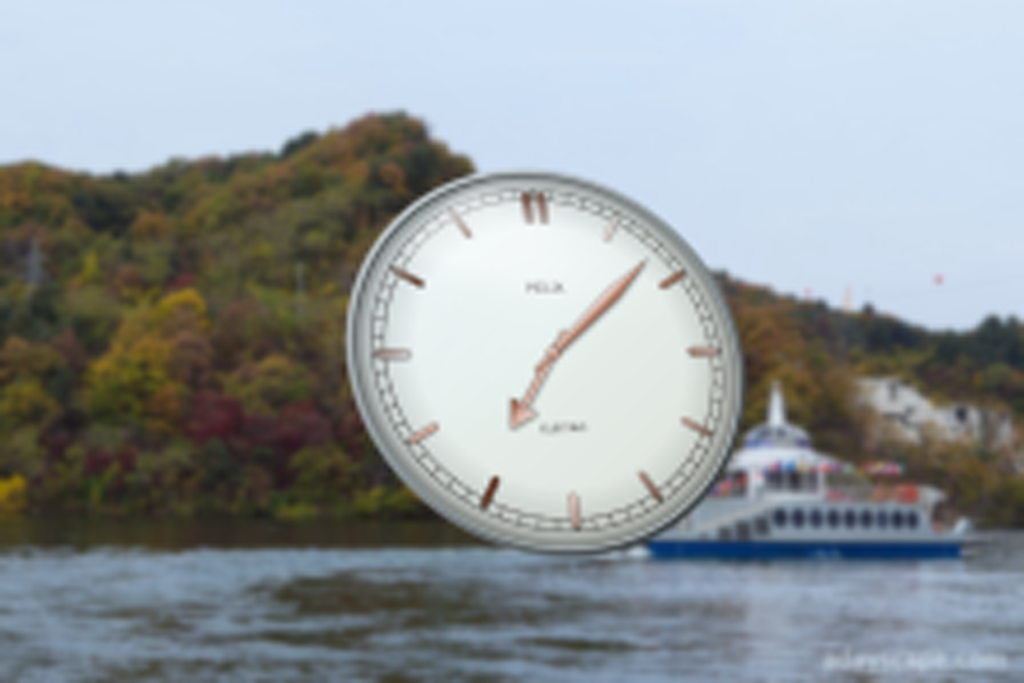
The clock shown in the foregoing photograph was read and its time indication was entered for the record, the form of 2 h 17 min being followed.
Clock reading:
7 h 08 min
